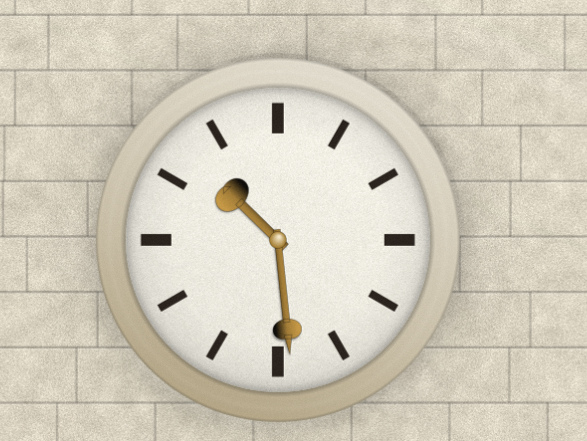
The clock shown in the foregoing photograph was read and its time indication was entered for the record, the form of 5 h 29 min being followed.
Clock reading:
10 h 29 min
